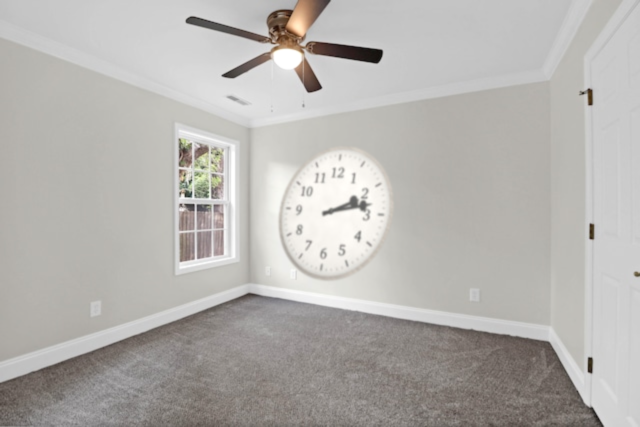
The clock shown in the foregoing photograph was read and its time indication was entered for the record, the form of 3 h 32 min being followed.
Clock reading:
2 h 13 min
